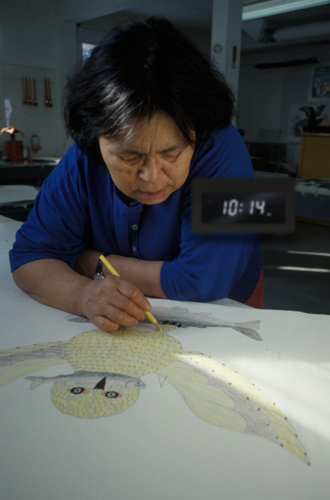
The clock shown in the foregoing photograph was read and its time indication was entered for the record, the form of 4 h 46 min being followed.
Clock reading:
10 h 14 min
